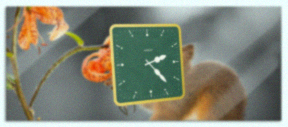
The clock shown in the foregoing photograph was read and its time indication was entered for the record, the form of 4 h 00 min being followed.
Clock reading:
2 h 23 min
